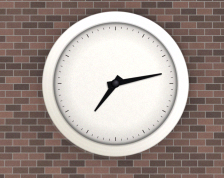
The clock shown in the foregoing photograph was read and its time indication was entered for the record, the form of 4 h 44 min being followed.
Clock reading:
7 h 13 min
